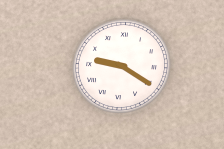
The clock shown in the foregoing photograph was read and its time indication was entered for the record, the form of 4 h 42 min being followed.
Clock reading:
9 h 20 min
